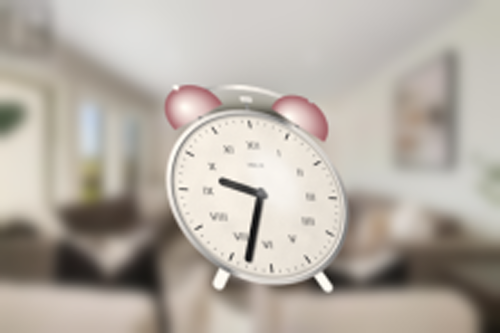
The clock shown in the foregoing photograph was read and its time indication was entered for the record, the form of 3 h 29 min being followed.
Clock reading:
9 h 33 min
